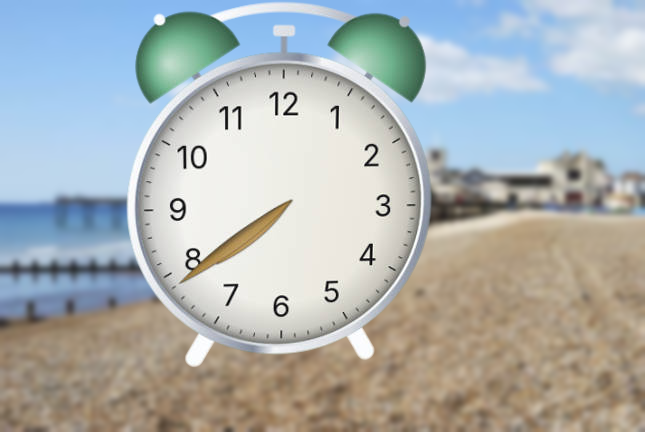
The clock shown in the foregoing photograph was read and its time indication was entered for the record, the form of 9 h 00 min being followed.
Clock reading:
7 h 39 min
